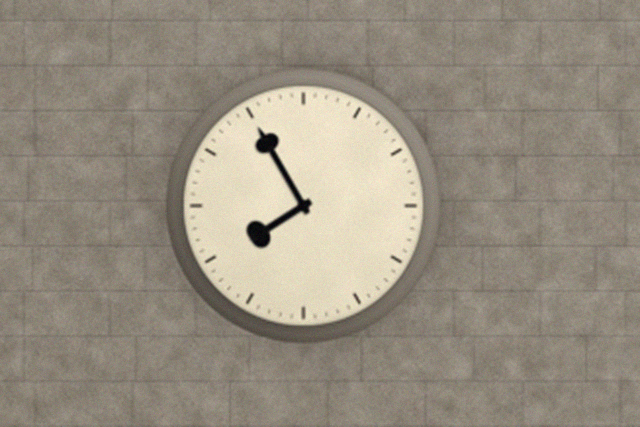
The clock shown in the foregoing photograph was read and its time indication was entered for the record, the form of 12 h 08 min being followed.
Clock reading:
7 h 55 min
